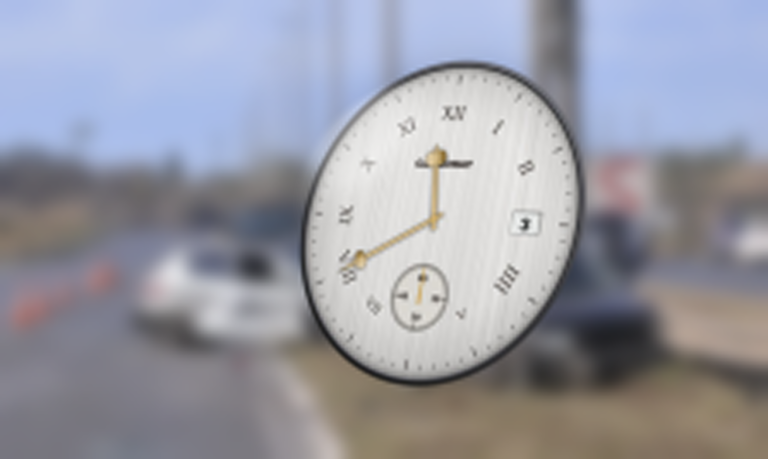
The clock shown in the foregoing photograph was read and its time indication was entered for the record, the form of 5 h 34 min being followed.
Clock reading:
11 h 40 min
